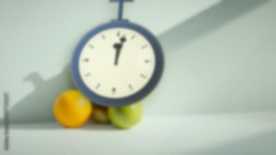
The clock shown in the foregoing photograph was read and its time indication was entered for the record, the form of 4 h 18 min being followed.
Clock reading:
12 h 02 min
